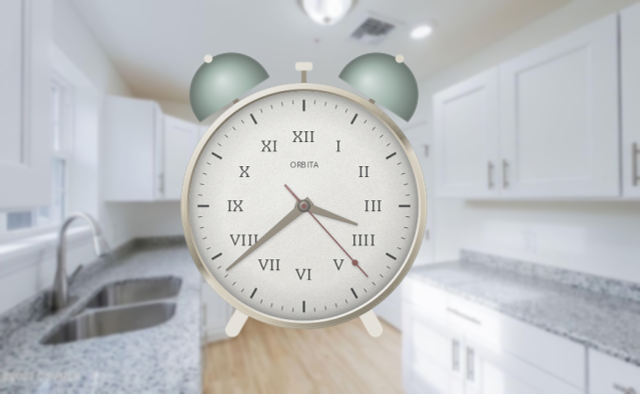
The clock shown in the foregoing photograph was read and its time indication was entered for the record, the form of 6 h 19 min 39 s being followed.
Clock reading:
3 h 38 min 23 s
